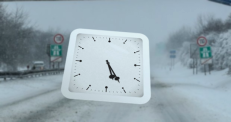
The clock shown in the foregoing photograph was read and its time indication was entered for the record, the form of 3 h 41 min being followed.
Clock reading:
5 h 25 min
